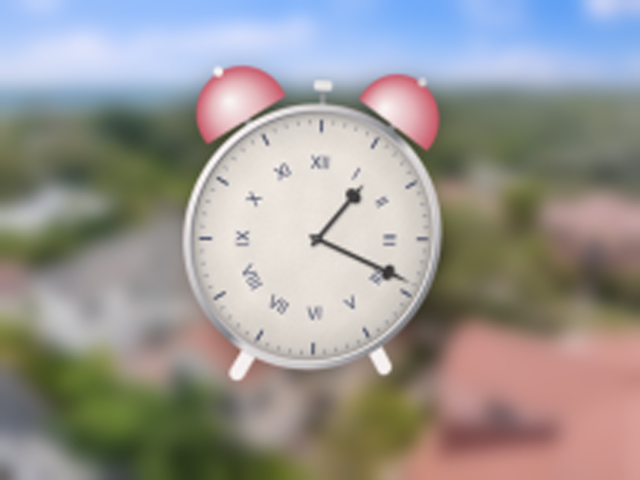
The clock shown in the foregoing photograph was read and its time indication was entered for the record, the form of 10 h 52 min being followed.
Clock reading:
1 h 19 min
